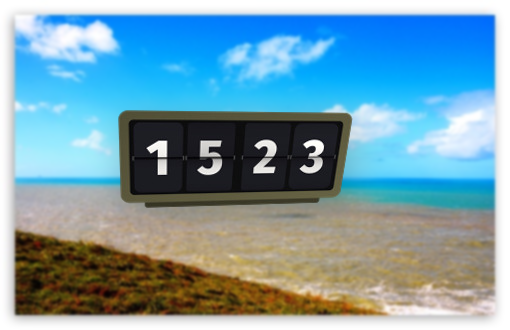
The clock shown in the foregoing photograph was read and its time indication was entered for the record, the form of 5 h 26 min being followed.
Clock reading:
15 h 23 min
